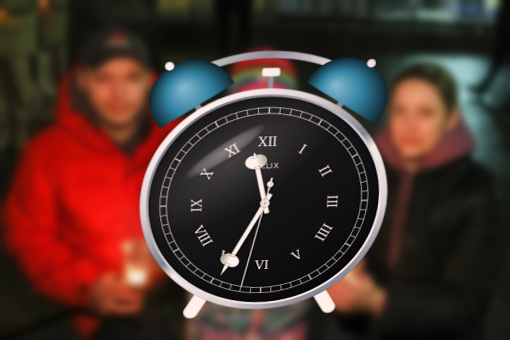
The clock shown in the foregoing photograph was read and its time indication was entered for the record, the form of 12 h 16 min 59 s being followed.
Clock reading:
11 h 34 min 32 s
